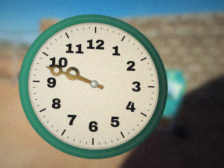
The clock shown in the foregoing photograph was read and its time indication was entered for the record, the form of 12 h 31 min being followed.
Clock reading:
9 h 48 min
